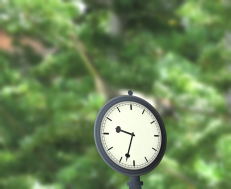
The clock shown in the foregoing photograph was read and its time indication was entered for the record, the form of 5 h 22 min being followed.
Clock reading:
9 h 33 min
